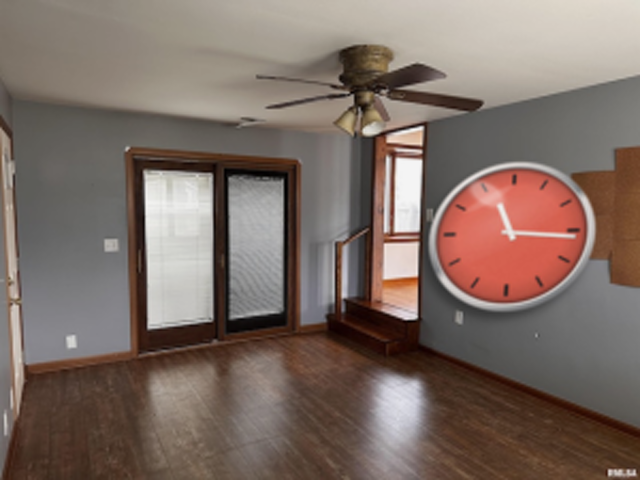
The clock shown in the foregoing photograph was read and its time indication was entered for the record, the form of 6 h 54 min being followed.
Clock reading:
11 h 16 min
